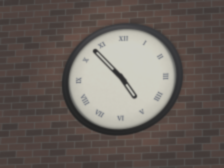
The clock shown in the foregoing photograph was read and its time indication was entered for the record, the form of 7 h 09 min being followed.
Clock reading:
4 h 53 min
